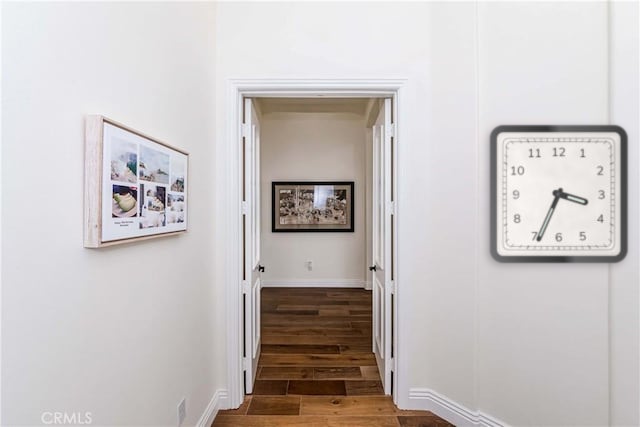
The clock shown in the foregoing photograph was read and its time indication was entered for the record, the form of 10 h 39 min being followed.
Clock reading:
3 h 34 min
